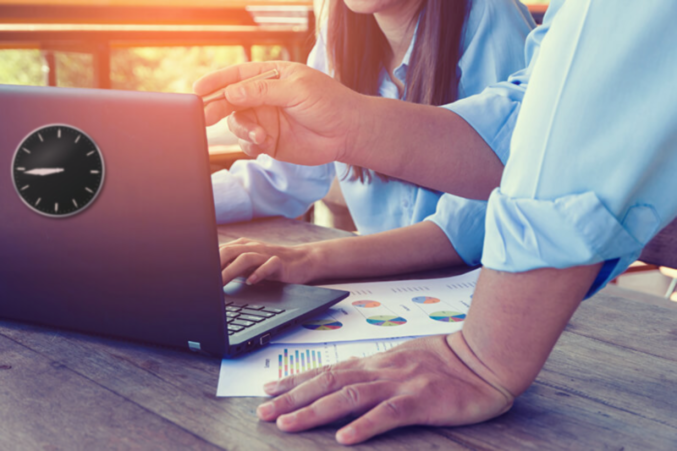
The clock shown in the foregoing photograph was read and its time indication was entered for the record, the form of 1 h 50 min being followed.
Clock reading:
8 h 44 min
